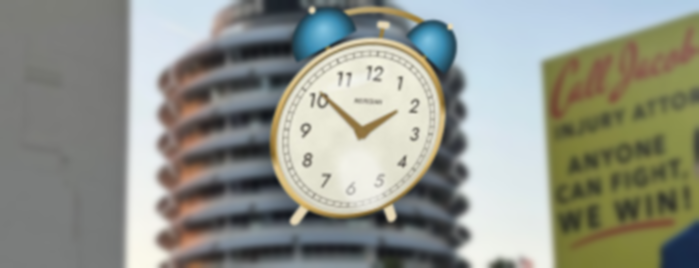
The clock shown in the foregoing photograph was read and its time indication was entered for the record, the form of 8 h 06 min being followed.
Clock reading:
1 h 51 min
